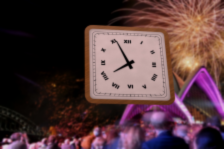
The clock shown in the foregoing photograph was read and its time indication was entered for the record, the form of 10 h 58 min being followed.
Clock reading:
7 h 56 min
